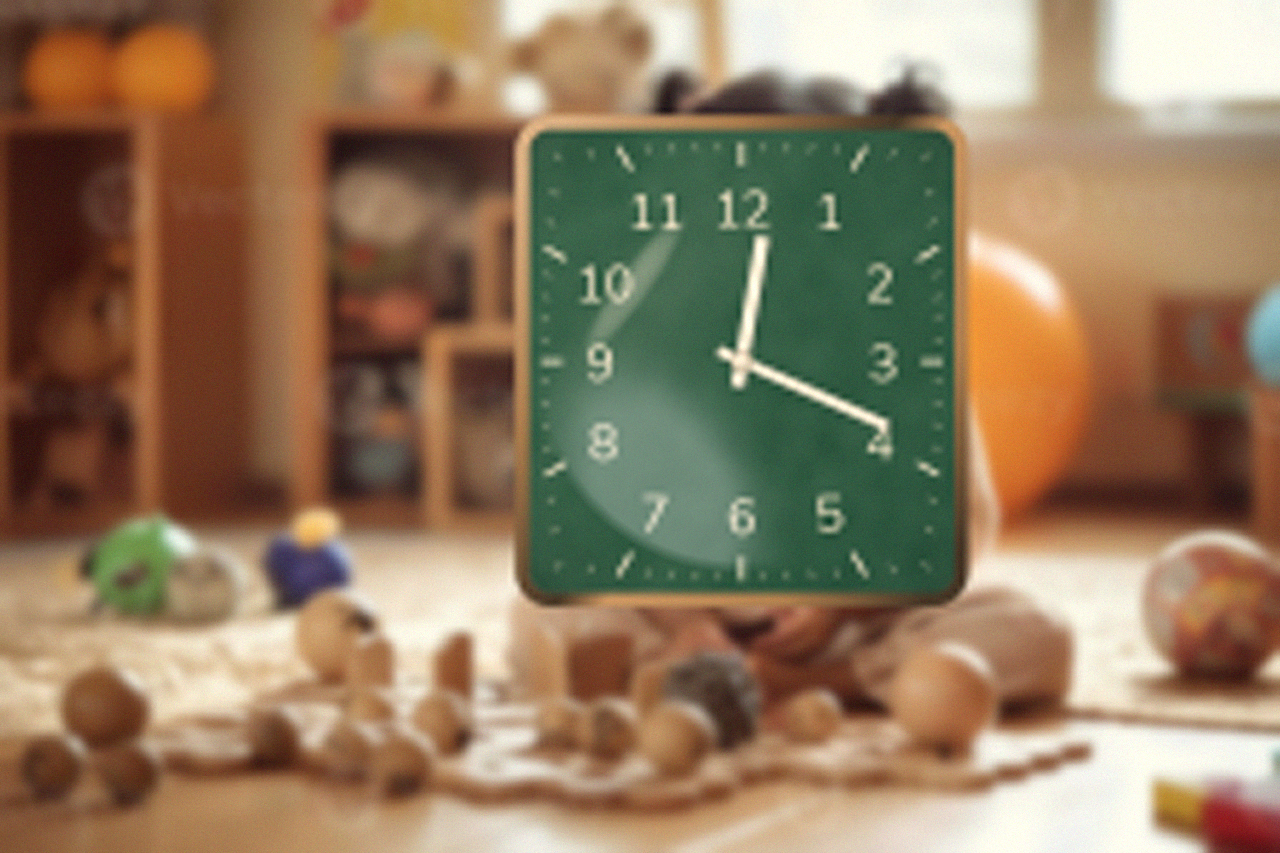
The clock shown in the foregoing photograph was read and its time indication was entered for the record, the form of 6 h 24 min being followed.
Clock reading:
12 h 19 min
